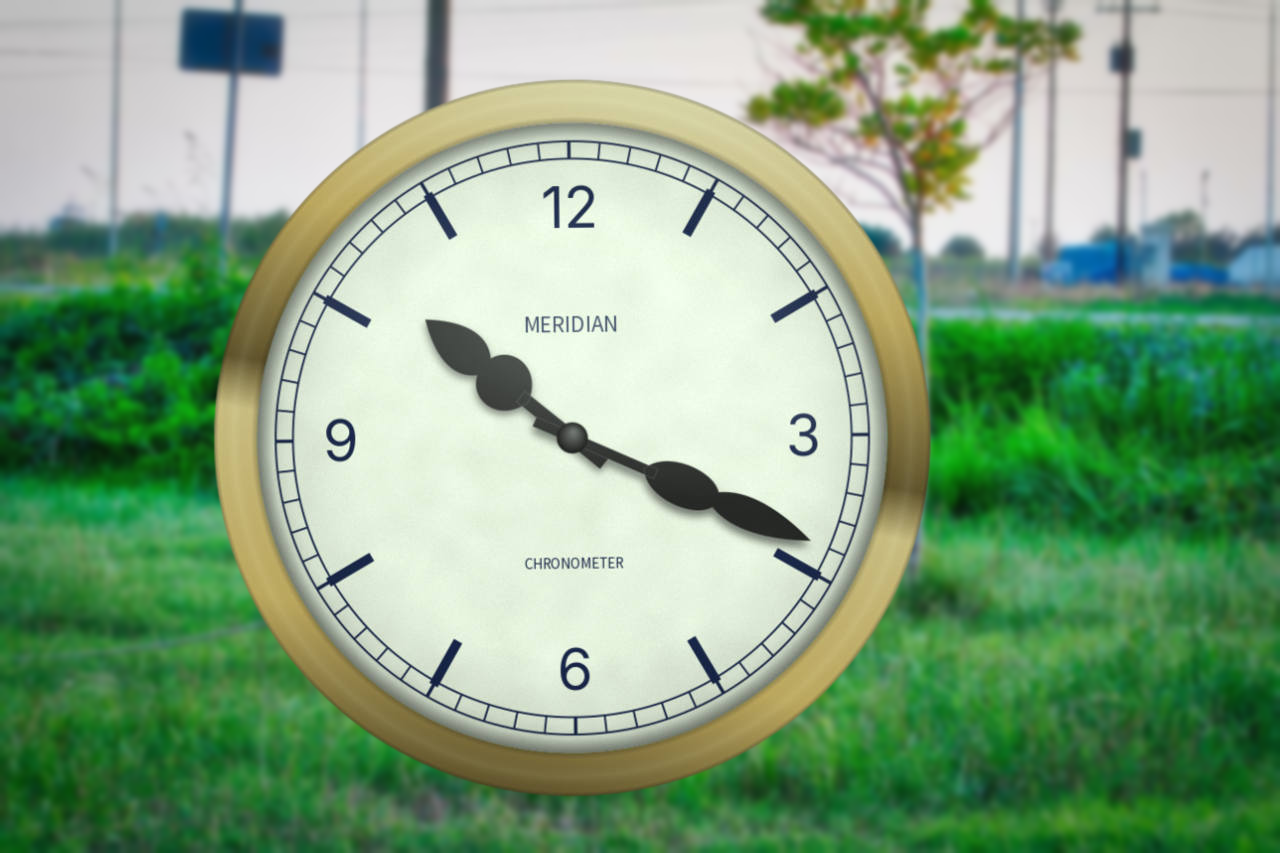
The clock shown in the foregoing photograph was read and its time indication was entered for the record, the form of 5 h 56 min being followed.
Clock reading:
10 h 19 min
